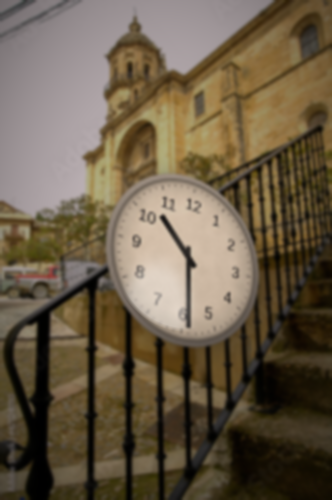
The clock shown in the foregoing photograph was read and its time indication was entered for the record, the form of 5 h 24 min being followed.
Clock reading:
10 h 29 min
